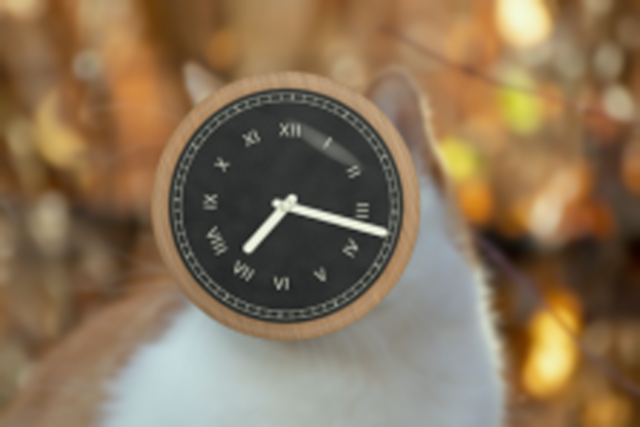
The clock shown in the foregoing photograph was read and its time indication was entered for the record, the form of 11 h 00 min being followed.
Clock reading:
7 h 17 min
